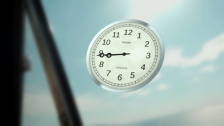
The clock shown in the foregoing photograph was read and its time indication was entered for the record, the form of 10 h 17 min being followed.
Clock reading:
8 h 44 min
